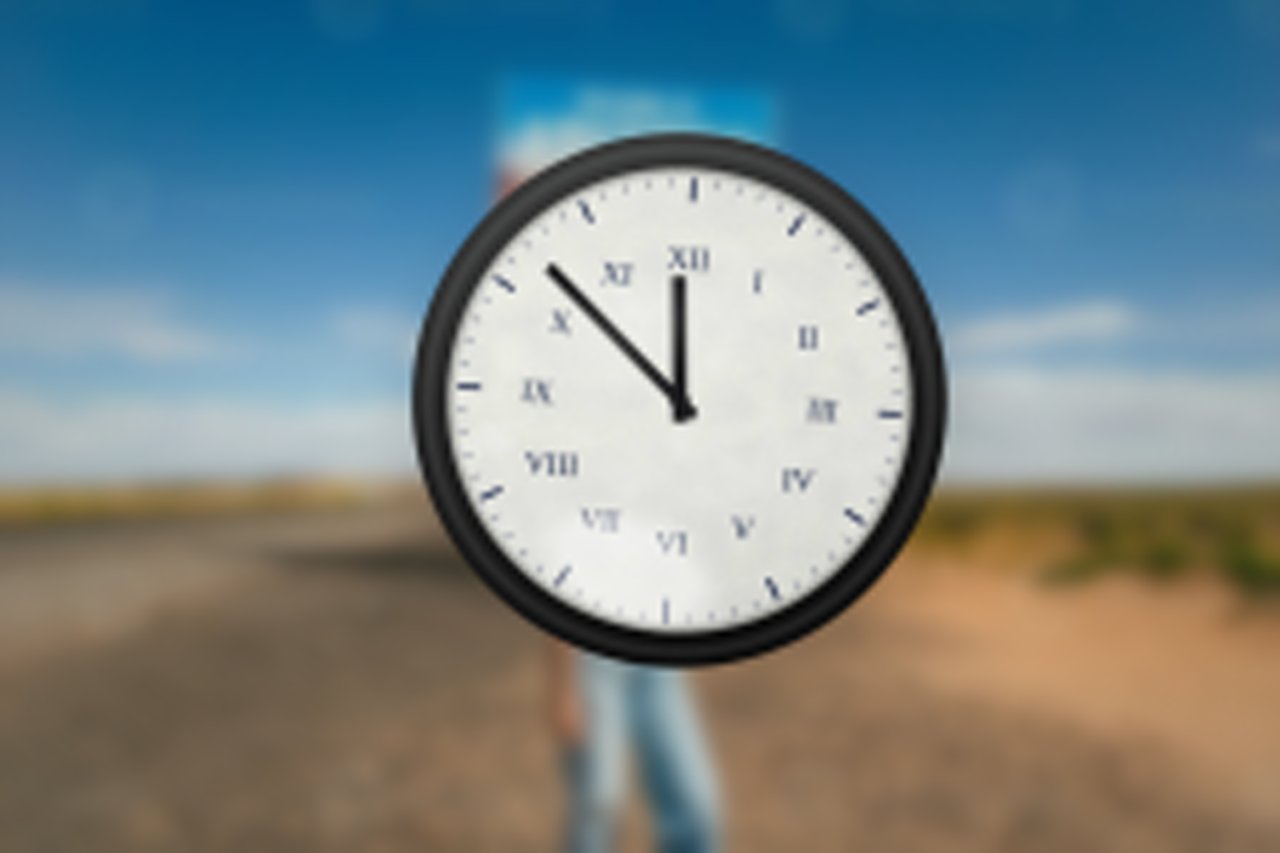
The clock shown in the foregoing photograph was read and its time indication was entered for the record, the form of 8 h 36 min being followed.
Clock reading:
11 h 52 min
